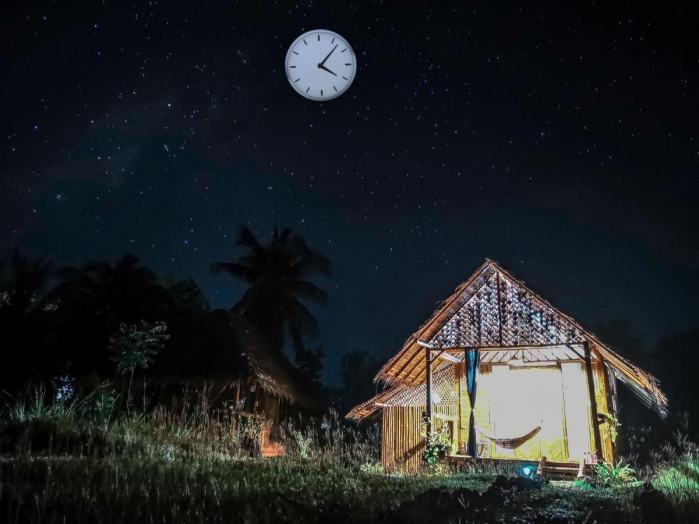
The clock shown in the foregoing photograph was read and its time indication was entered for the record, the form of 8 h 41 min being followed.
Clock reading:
4 h 07 min
